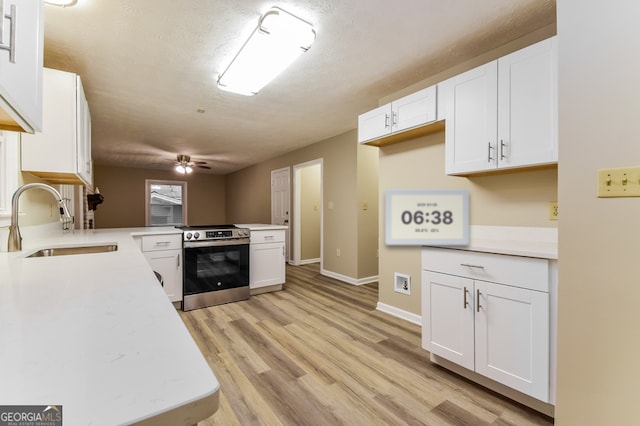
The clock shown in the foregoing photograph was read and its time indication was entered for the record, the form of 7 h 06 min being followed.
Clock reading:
6 h 38 min
